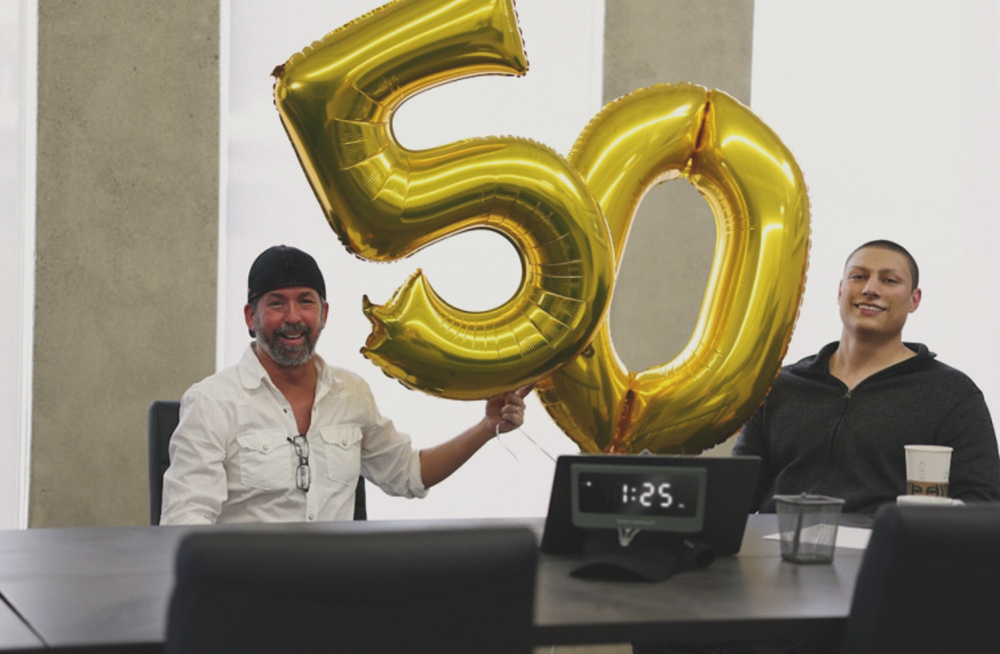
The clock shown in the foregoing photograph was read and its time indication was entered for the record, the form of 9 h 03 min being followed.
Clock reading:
1 h 25 min
